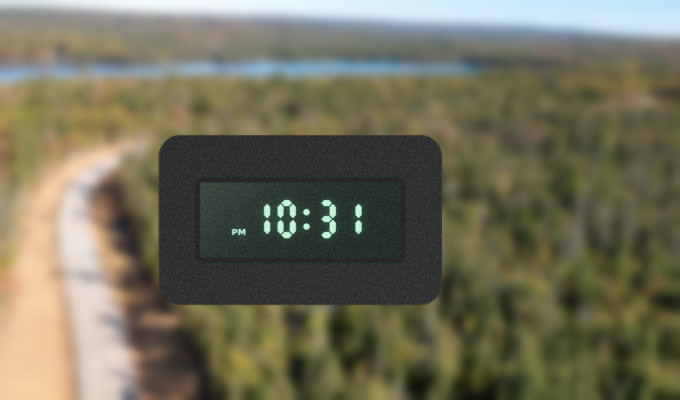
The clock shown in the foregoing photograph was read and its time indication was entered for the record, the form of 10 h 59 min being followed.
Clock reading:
10 h 31 min
